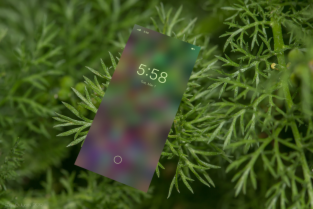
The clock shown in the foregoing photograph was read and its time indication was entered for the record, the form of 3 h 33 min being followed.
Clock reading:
5 h 58 min
